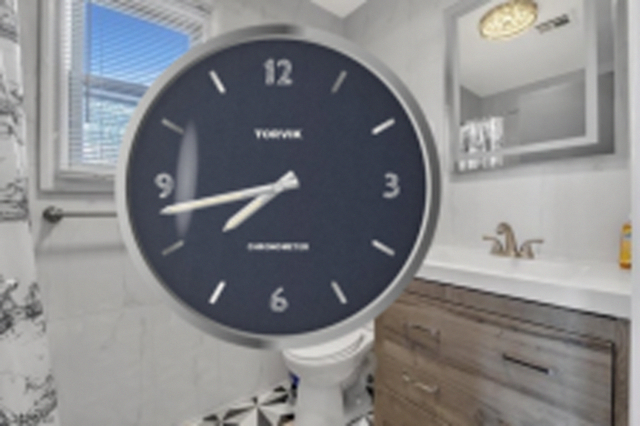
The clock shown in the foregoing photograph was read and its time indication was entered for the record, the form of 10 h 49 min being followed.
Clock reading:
7 h 43 min
